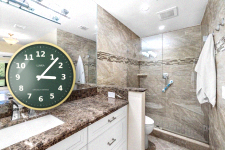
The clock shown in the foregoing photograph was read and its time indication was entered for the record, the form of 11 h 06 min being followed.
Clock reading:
3 h 07 min
